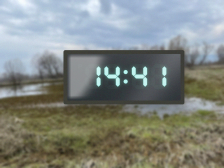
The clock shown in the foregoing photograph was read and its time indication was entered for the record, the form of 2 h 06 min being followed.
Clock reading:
14 h 41 min
